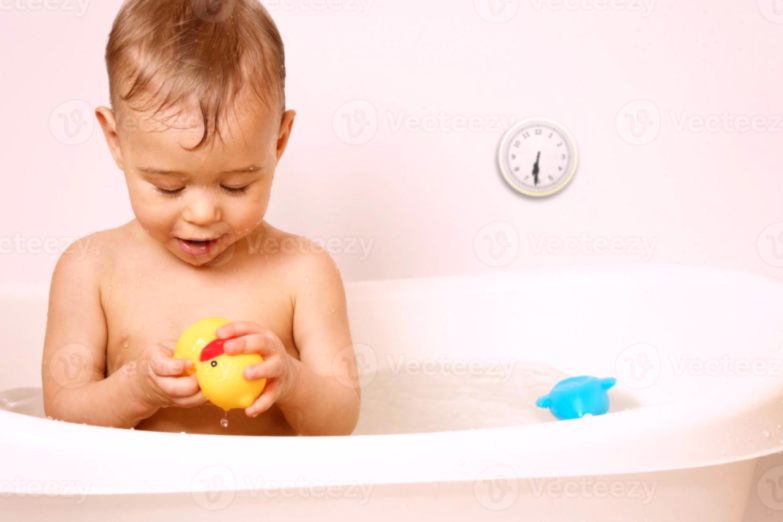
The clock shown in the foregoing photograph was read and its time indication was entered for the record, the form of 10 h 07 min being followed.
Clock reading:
6 h 31 min
